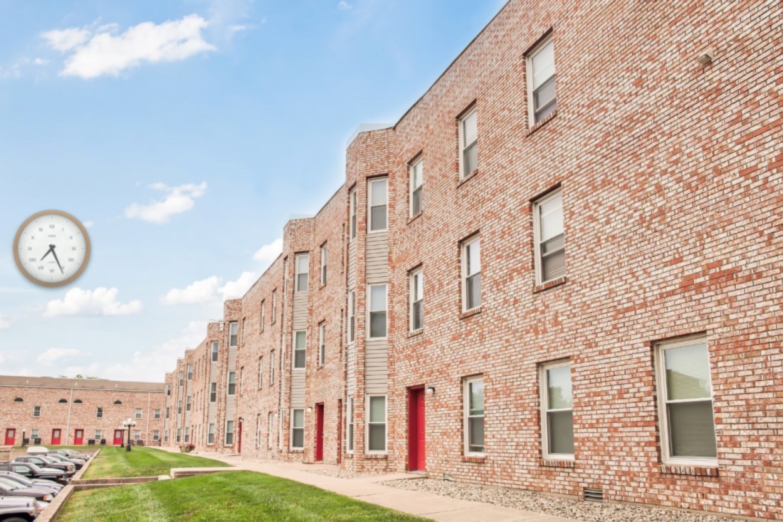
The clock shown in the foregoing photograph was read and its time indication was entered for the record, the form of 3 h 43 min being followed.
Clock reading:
7 h 26 min
